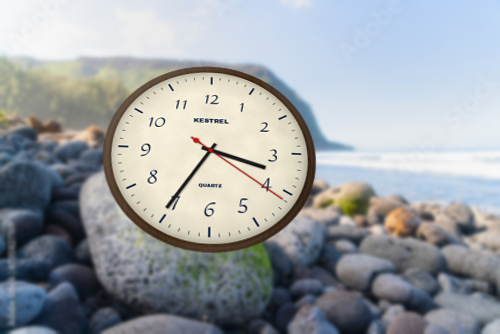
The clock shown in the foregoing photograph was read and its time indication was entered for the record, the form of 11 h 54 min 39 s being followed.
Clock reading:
3 h 35 min 21 s
